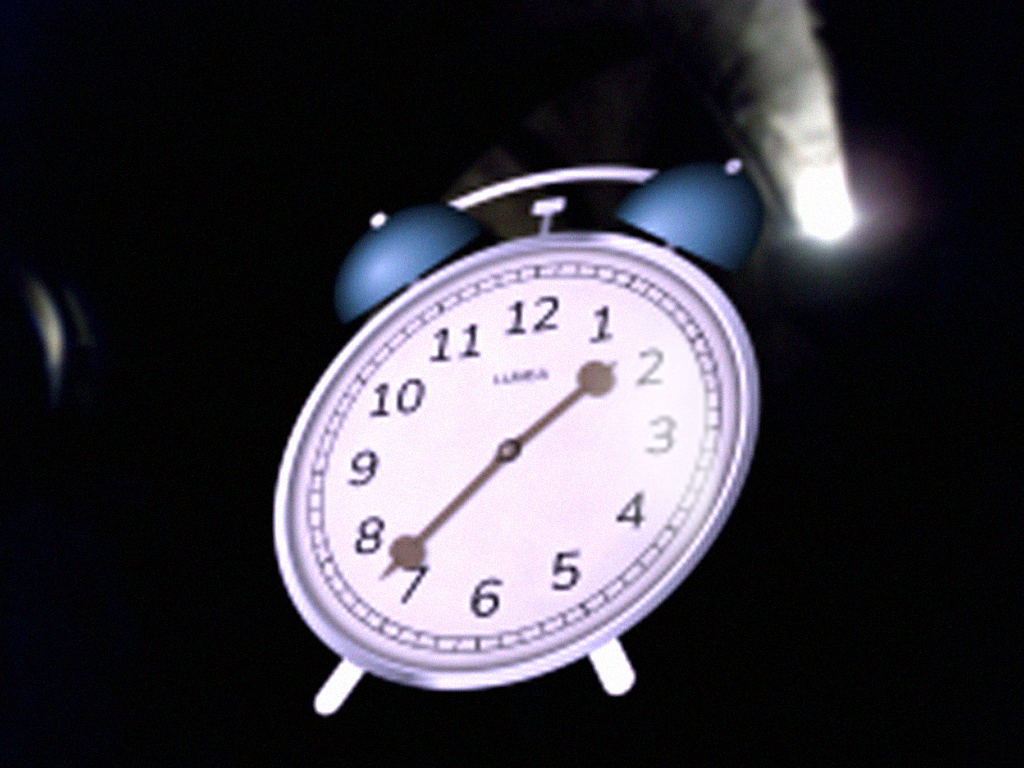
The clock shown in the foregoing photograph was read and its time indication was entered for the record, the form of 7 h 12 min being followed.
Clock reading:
1 h 37 min
